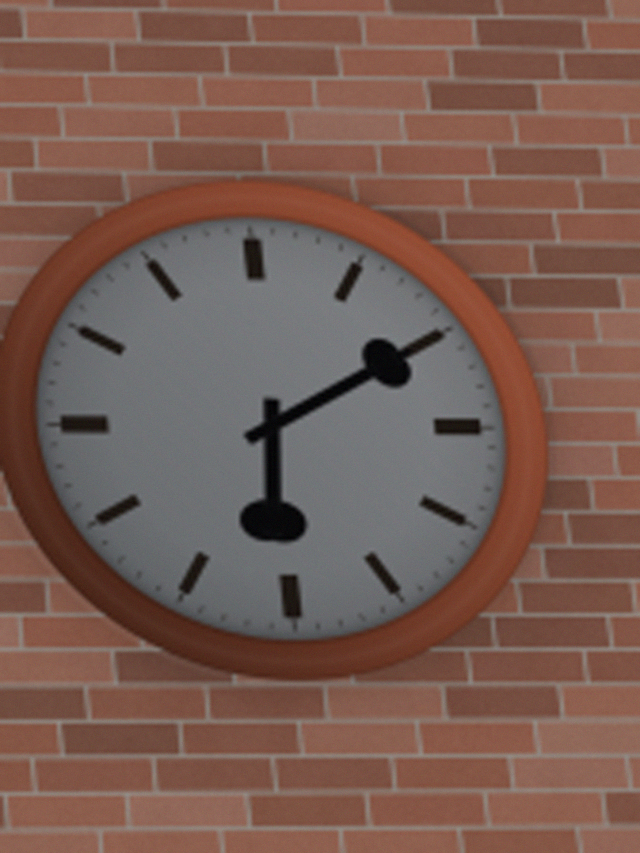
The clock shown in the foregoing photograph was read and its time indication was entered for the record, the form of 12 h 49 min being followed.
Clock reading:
6 h 10 min
